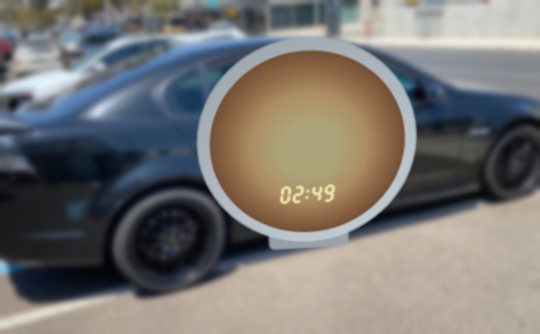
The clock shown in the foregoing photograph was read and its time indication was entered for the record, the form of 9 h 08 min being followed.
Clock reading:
2 h 49 min
